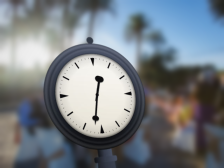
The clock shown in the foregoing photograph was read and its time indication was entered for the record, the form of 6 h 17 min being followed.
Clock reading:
12 h 32 min
